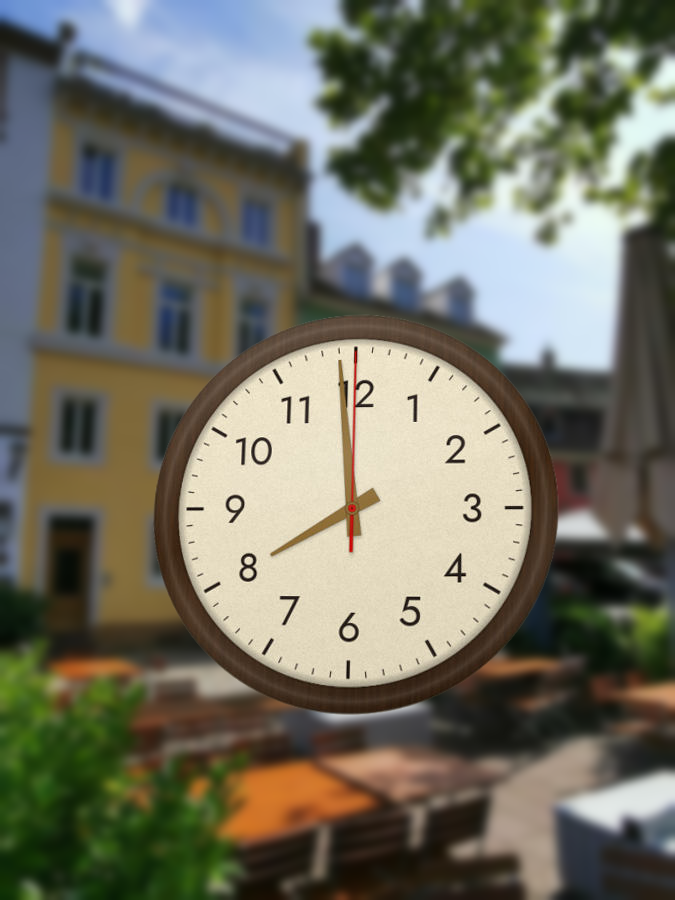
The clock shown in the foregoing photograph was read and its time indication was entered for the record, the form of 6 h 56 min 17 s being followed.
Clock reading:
7 h 59 min 00 s
